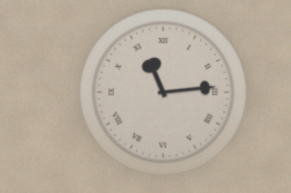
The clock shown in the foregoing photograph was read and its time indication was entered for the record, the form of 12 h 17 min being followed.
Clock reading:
11 h 14 min
